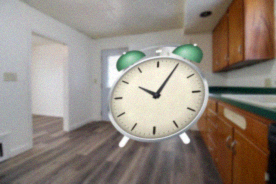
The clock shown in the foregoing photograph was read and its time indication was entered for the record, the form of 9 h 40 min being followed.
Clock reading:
10 h 05 min
